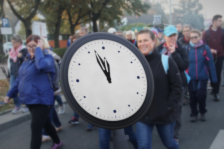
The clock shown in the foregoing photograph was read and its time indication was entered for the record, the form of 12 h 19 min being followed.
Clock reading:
11 h 57 min
